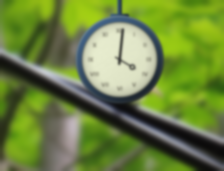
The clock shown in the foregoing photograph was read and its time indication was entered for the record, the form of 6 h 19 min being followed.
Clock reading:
4 h 01 min
